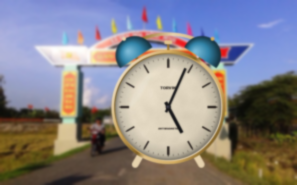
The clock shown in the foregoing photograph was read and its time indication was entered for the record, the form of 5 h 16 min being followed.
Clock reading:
5 h 04 min
